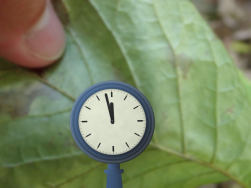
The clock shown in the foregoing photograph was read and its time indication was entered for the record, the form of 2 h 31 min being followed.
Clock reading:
11 h 58 min
